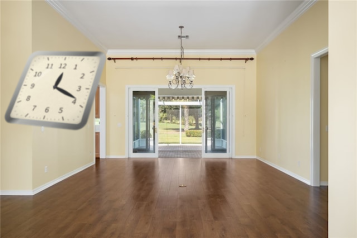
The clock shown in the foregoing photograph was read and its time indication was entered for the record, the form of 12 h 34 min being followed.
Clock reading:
12 h 19 min
